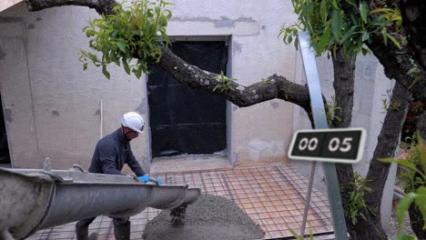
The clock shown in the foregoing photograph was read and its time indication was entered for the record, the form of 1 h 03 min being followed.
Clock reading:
0 h 05 min
